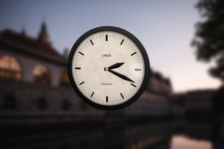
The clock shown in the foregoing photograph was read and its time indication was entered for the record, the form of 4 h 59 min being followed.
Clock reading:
2 h 19 min
